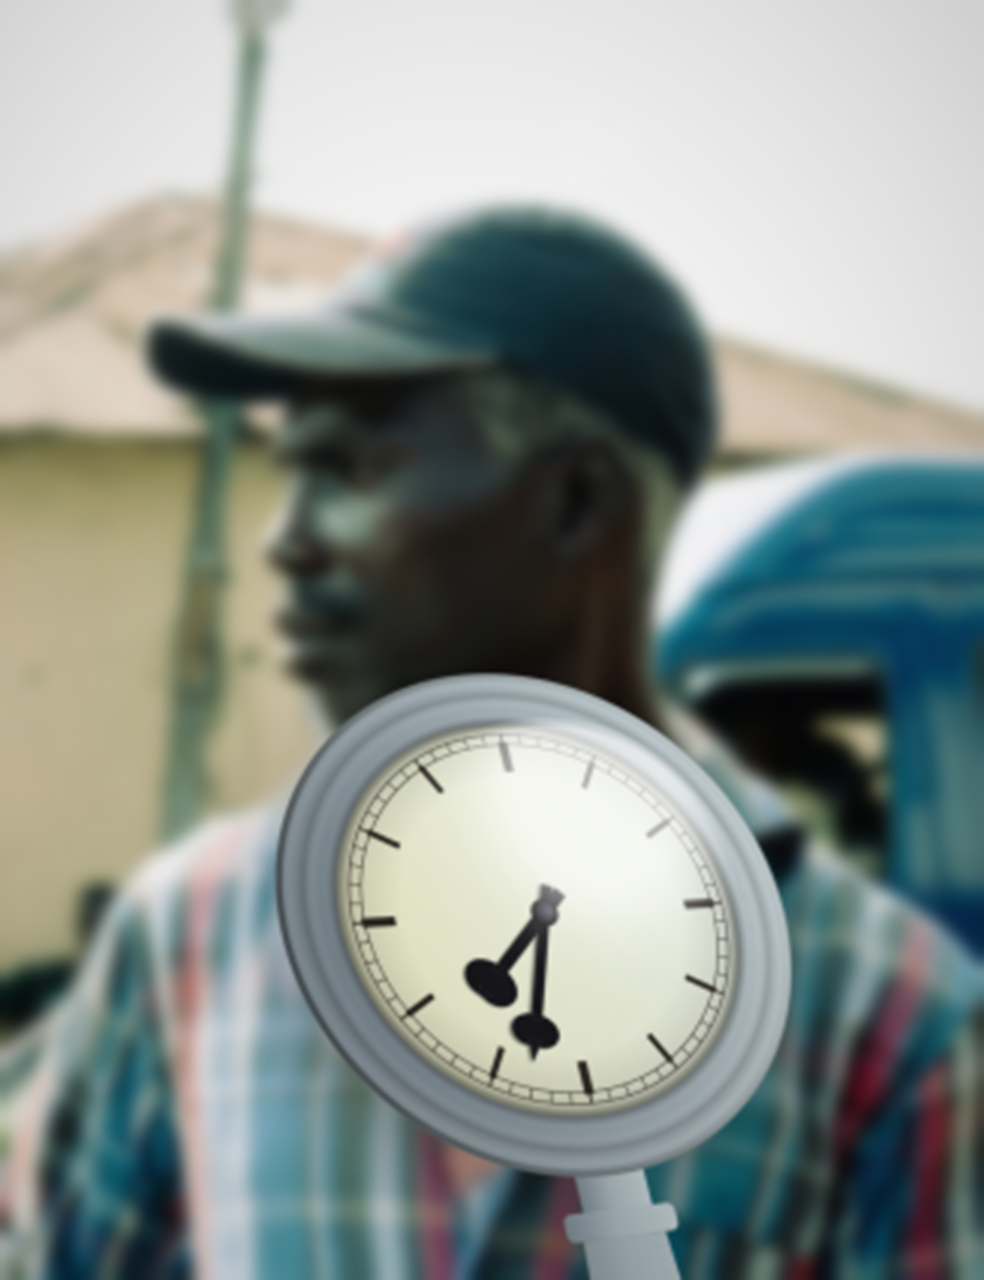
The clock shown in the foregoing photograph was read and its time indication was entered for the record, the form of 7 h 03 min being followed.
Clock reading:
7 h 33 min
